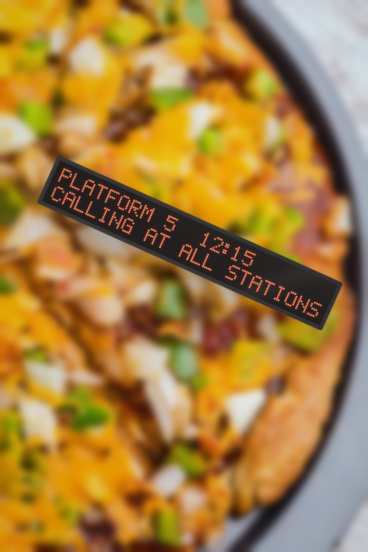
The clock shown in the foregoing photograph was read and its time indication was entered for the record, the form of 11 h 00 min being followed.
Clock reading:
12 h 15 min
